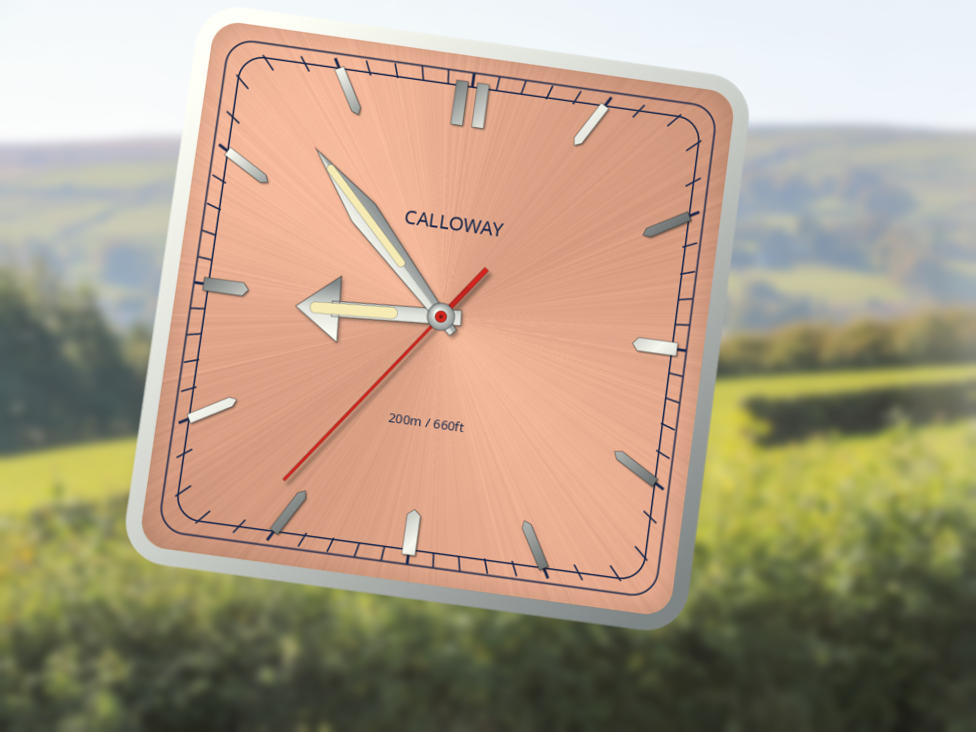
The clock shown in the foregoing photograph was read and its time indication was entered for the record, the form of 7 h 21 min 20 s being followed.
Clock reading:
8 h 52 min 36 s
